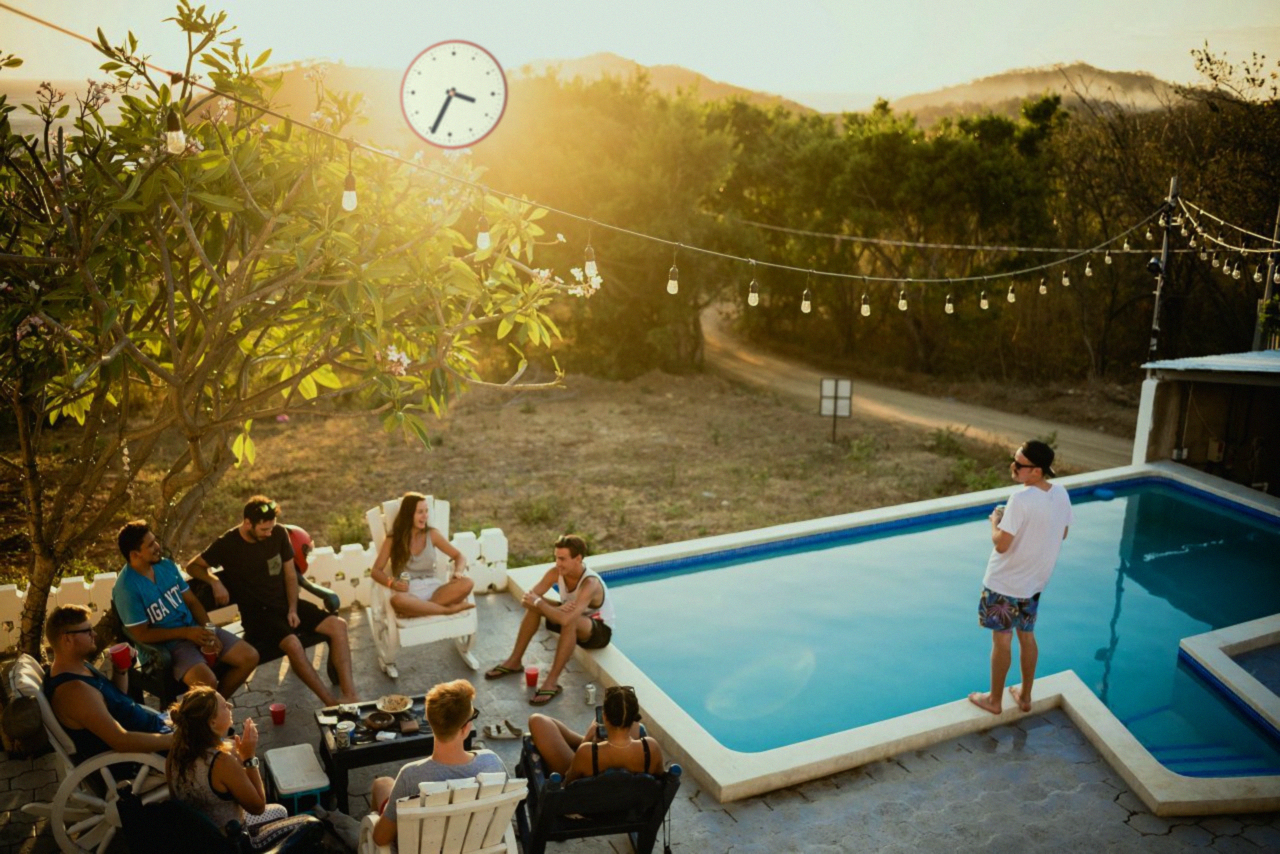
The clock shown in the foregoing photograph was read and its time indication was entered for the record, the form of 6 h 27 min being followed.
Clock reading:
3 h 34 min
